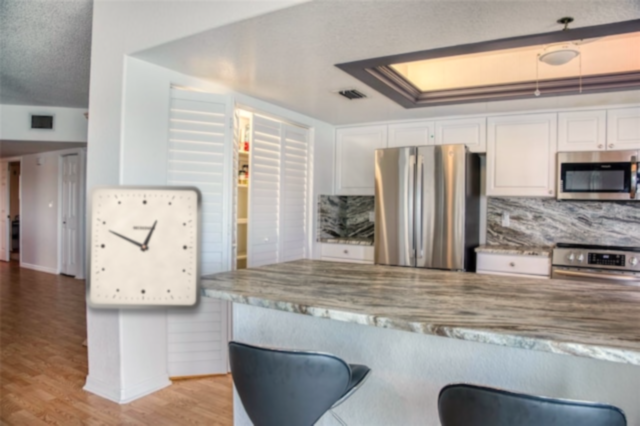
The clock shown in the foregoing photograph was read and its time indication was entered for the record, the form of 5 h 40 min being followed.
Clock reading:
12 h 49 min
